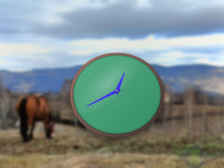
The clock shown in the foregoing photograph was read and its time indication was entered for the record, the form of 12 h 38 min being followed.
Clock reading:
12 h 40 min
